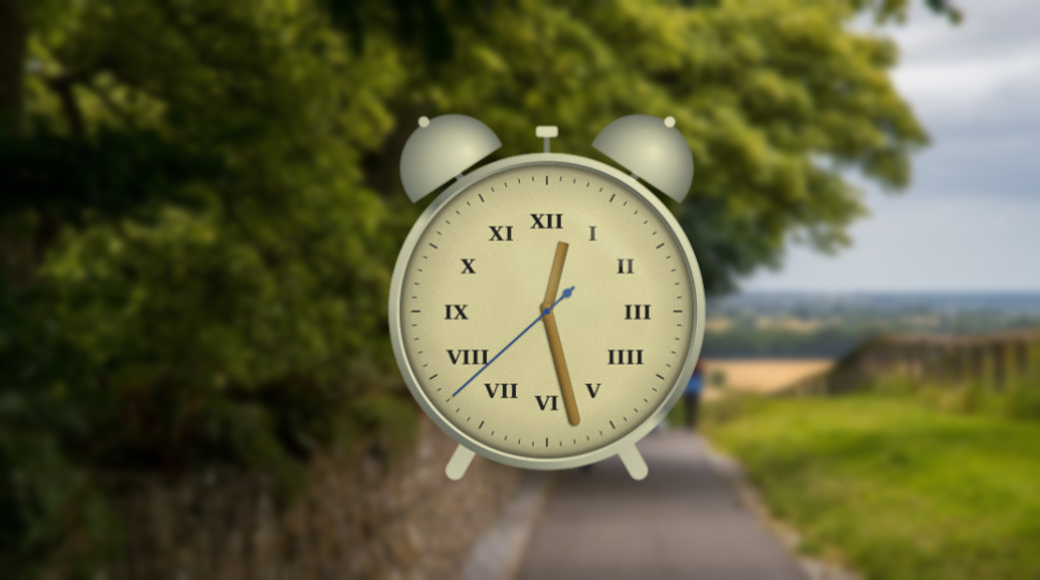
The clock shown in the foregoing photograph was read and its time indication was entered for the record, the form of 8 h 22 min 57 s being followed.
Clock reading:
12 h 27 min 38 s
